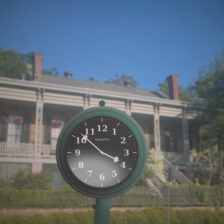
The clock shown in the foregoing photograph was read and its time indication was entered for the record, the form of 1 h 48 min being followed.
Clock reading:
3 h 52 min
